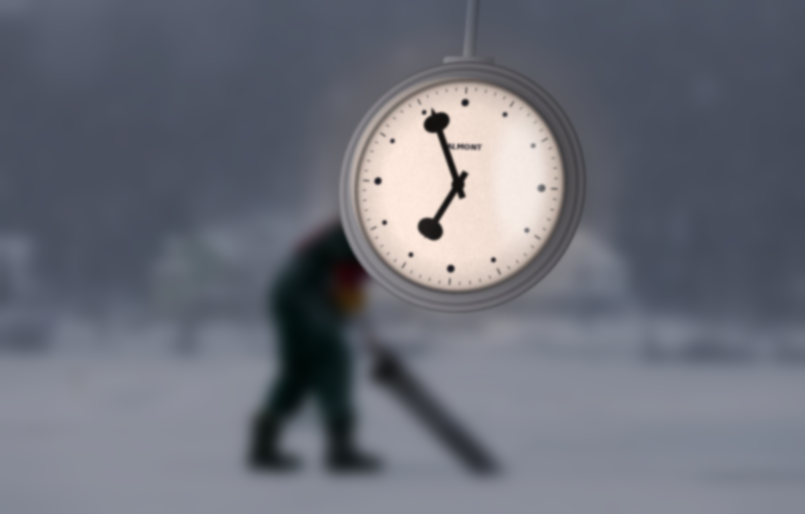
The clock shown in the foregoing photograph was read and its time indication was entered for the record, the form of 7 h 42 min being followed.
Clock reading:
6 h 56 min
